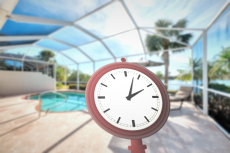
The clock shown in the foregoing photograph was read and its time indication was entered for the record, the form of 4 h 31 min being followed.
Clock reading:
2 h 03 min
